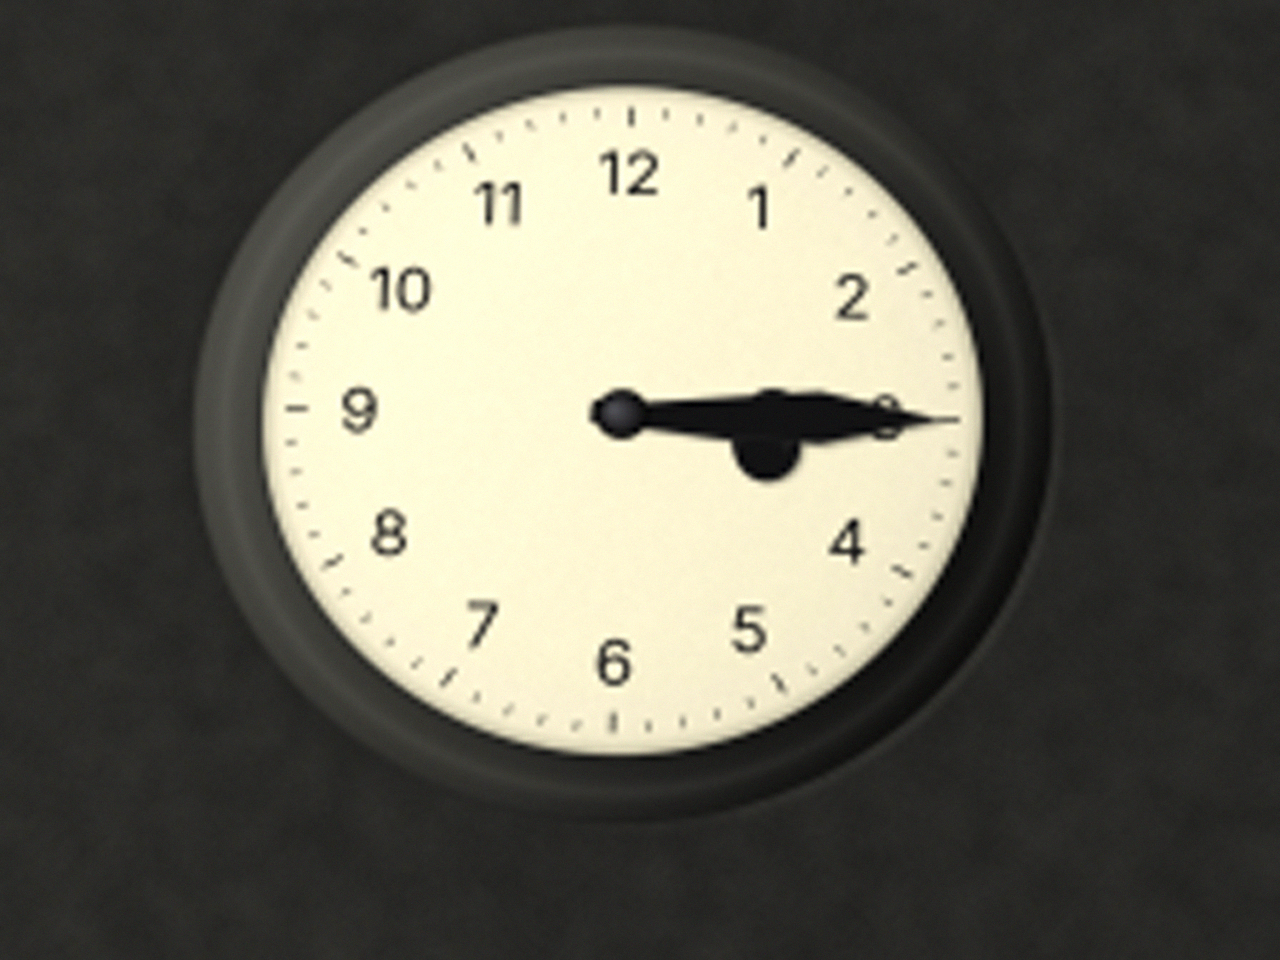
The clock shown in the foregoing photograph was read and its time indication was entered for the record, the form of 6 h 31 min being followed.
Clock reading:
3 h 15 min
